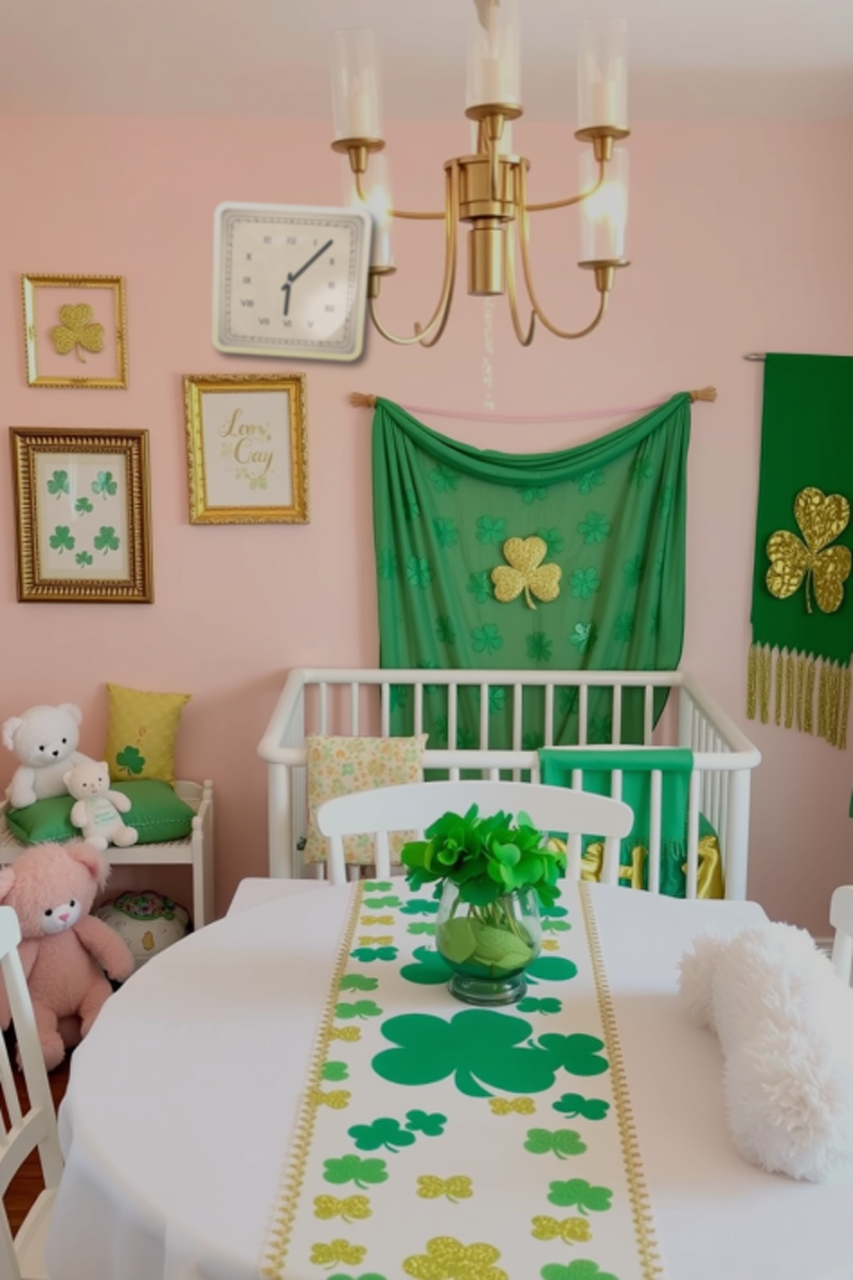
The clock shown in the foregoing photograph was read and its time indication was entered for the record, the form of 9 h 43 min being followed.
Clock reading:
6 h 07 min
